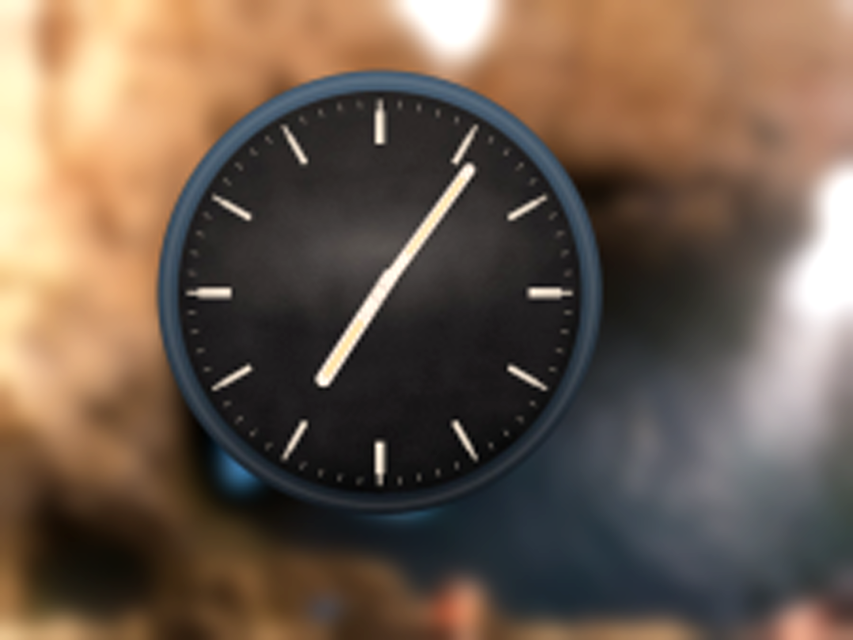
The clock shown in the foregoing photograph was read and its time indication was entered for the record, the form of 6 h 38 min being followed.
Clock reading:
7 h 06 min
